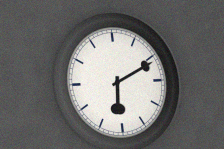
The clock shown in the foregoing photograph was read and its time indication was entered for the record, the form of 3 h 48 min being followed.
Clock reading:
6 h 11 min
